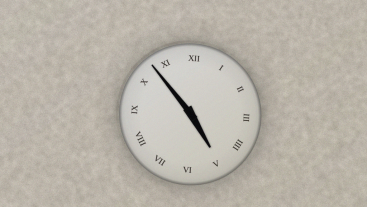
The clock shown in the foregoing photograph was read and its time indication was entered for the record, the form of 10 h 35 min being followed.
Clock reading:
4 h 53 min
